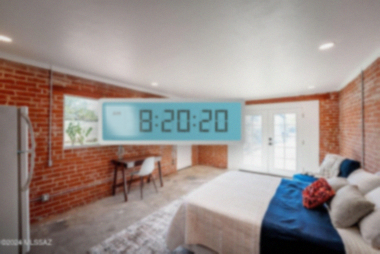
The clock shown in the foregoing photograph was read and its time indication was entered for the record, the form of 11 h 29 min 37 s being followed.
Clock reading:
8 h 20 min 20 s
